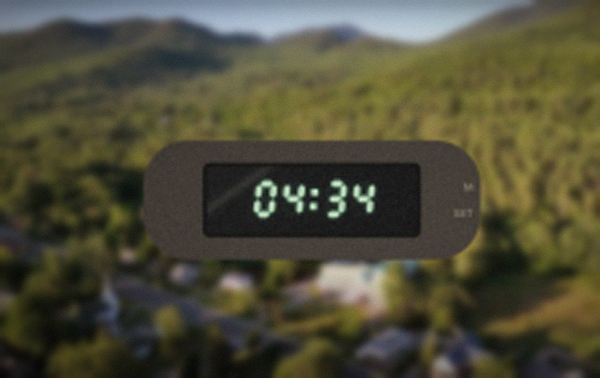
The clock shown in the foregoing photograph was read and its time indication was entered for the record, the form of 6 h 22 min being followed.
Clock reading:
4 h 34 min
